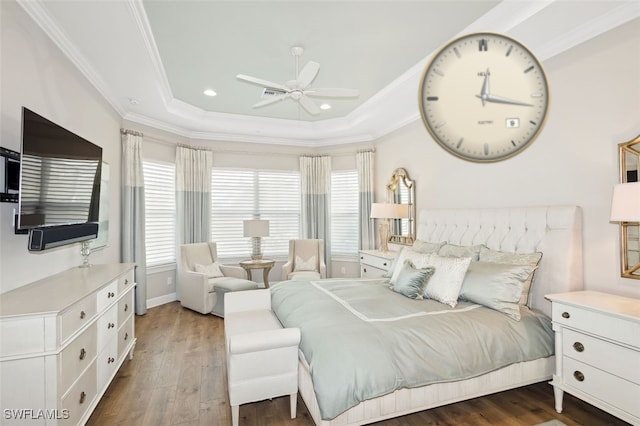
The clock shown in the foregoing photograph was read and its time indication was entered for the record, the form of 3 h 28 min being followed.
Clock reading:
12 h 17 min
